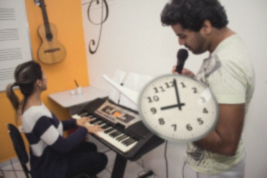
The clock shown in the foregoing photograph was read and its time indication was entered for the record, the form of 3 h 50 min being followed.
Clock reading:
9 h 02 min
